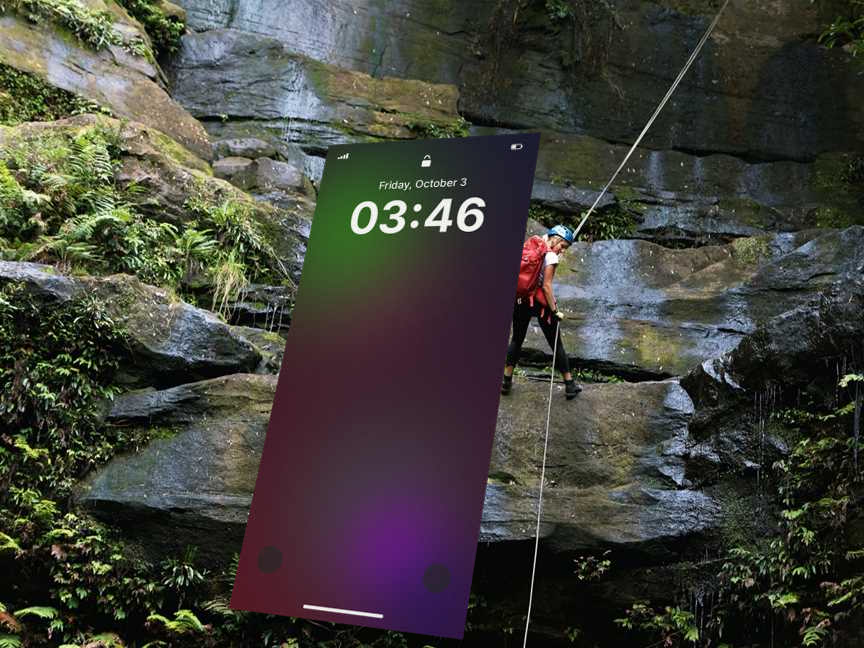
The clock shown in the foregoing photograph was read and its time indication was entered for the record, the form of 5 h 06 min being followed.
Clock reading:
3 h 46 min
